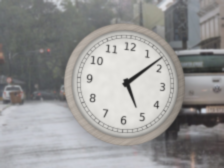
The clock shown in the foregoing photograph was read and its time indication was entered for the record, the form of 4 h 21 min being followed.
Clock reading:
5 h 08 min
